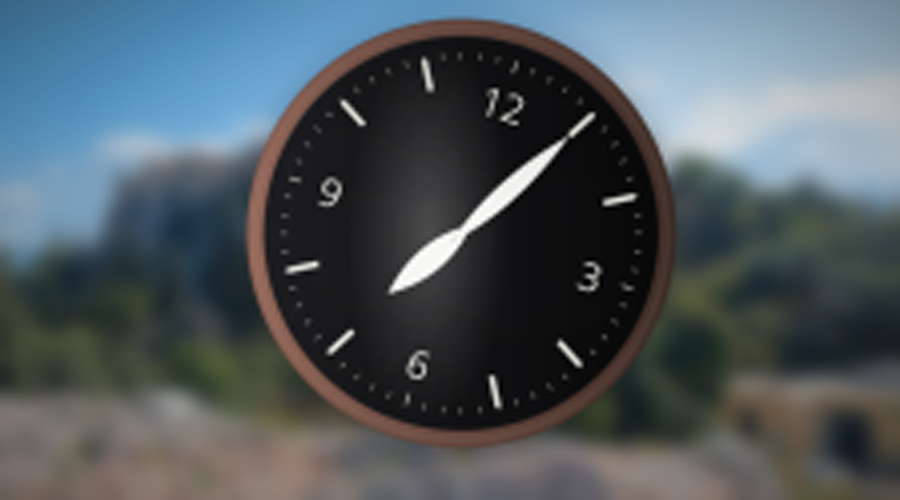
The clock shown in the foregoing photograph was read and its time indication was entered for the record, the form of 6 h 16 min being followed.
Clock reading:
7 h 05 min
